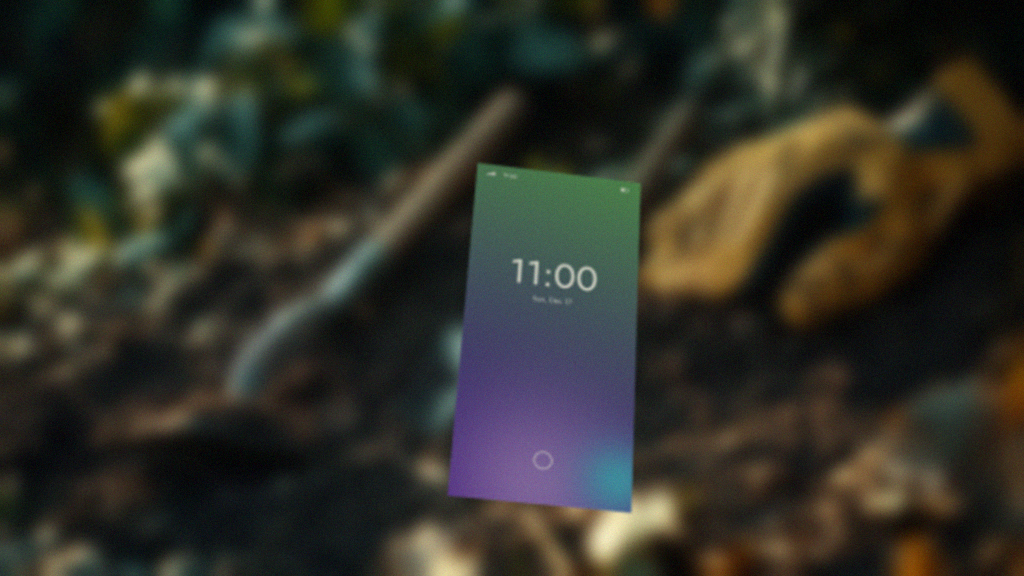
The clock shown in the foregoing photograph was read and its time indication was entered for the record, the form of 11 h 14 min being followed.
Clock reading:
11 h 00 min
